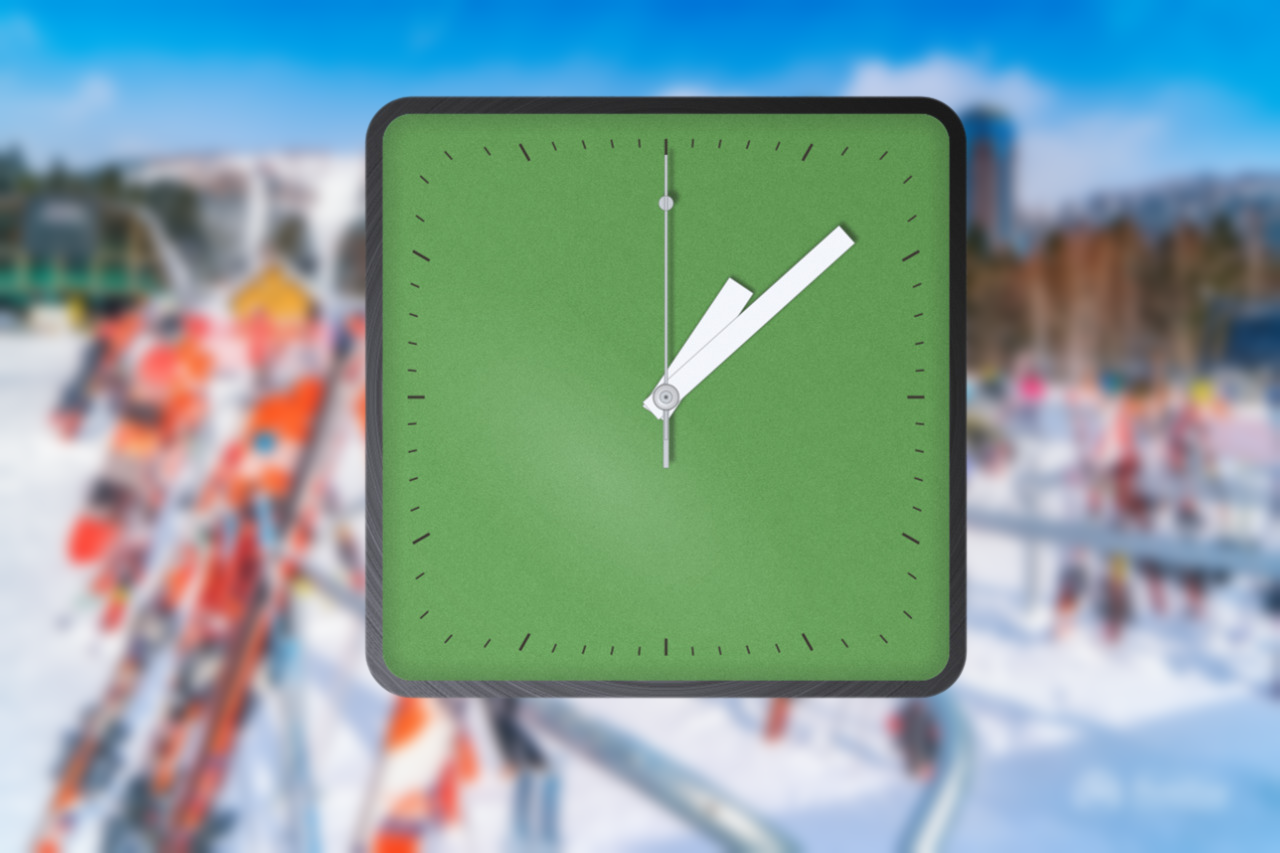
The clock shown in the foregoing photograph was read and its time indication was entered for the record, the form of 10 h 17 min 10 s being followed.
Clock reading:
1 h 08 min 00 s
